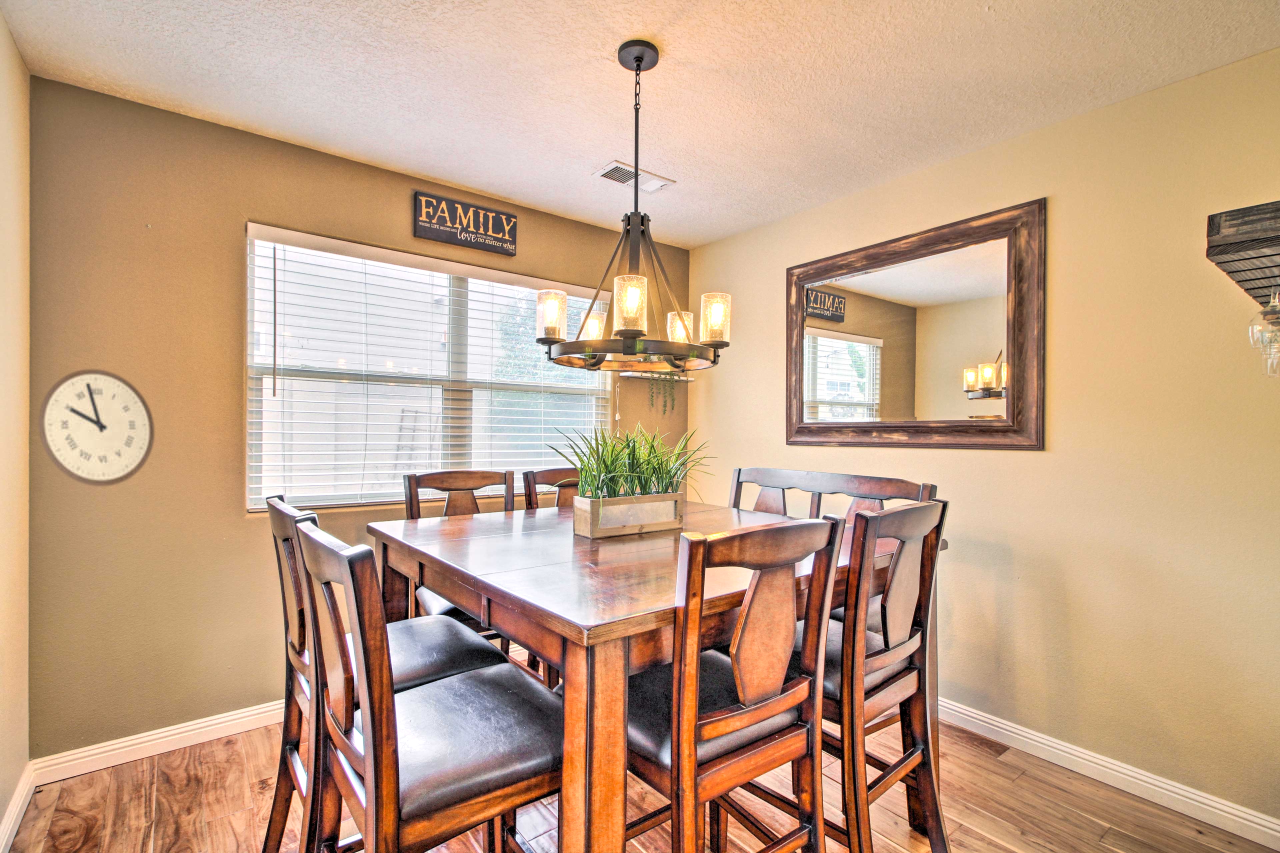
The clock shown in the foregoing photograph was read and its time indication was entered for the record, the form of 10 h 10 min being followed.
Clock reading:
9 h 58 min
